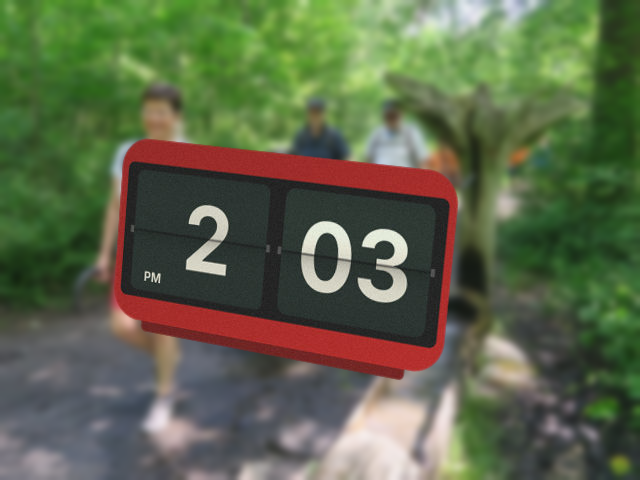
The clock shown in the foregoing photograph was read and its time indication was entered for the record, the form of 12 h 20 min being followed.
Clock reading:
2 h 03 min
